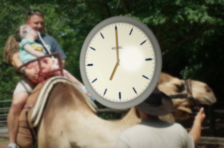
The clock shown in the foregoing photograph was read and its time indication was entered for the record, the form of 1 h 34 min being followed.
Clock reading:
7 h 00 min
